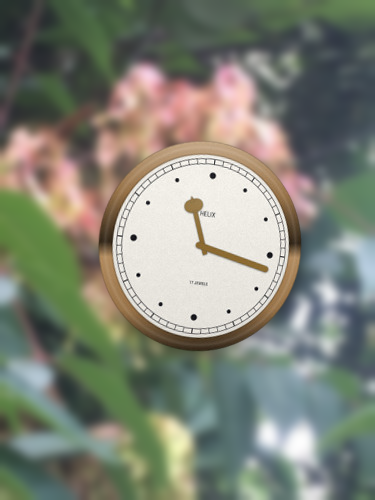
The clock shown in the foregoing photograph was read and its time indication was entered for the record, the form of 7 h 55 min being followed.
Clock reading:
11 h 17 min
